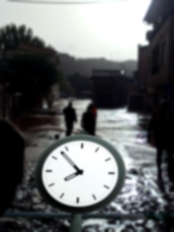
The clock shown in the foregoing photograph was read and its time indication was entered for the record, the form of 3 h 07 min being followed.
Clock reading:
7 h 53 min
